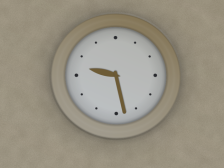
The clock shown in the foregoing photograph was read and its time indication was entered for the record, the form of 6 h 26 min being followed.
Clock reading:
9 h 28 min
